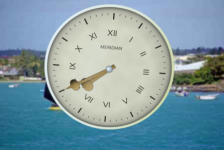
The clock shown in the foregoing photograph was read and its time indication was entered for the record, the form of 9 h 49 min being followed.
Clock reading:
7 h 40 min
